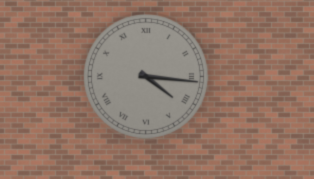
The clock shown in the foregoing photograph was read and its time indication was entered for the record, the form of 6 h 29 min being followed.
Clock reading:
4 h 16 min
